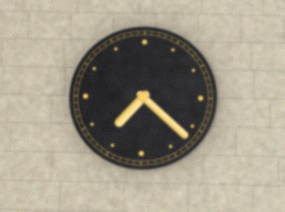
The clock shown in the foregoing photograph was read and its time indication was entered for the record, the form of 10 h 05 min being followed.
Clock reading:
7 h 22 min
